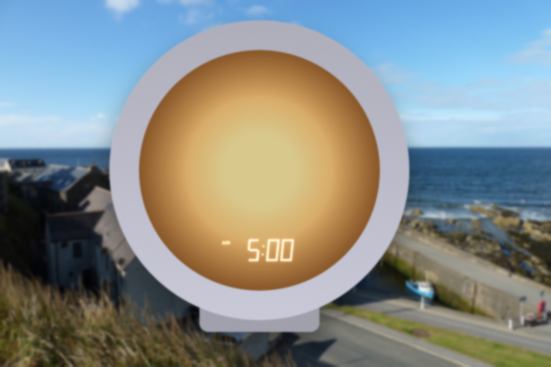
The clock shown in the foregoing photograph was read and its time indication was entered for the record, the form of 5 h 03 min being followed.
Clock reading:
5 h 00 min
